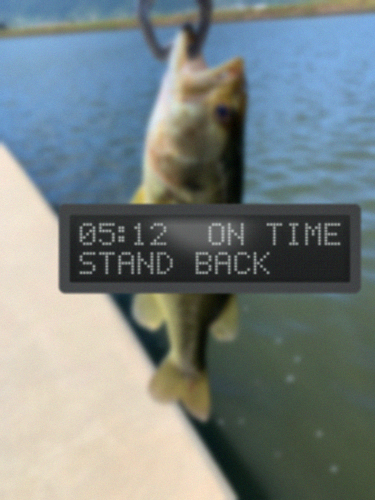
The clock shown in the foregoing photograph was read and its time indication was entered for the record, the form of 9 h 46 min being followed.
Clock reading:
5 h 12 min
